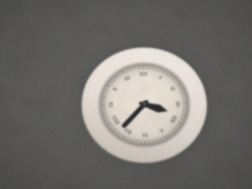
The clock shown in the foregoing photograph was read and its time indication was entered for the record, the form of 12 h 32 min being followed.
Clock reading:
3 h 37 min
